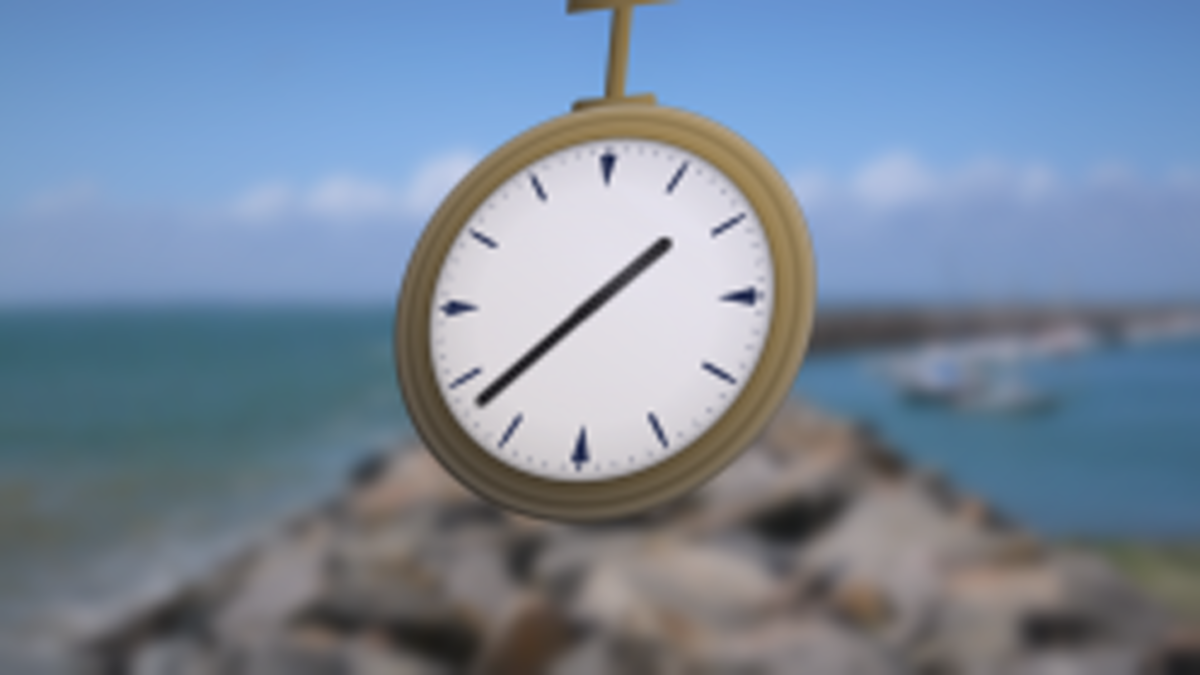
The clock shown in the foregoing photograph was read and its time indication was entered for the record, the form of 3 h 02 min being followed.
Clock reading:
1 h 38 min
